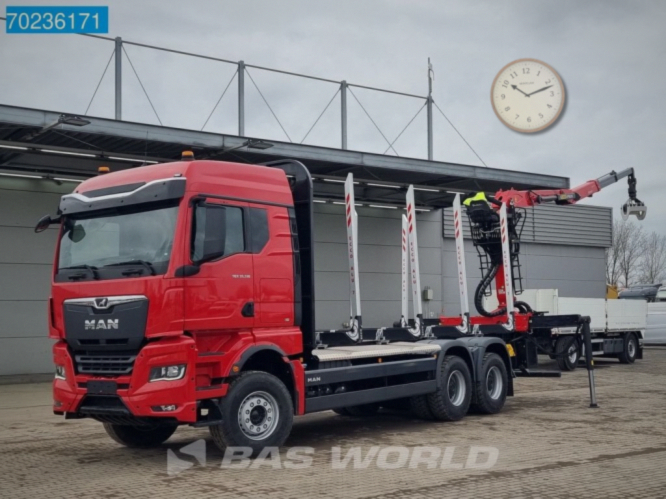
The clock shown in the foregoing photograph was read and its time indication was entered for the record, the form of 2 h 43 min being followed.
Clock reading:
10 h 12 min
